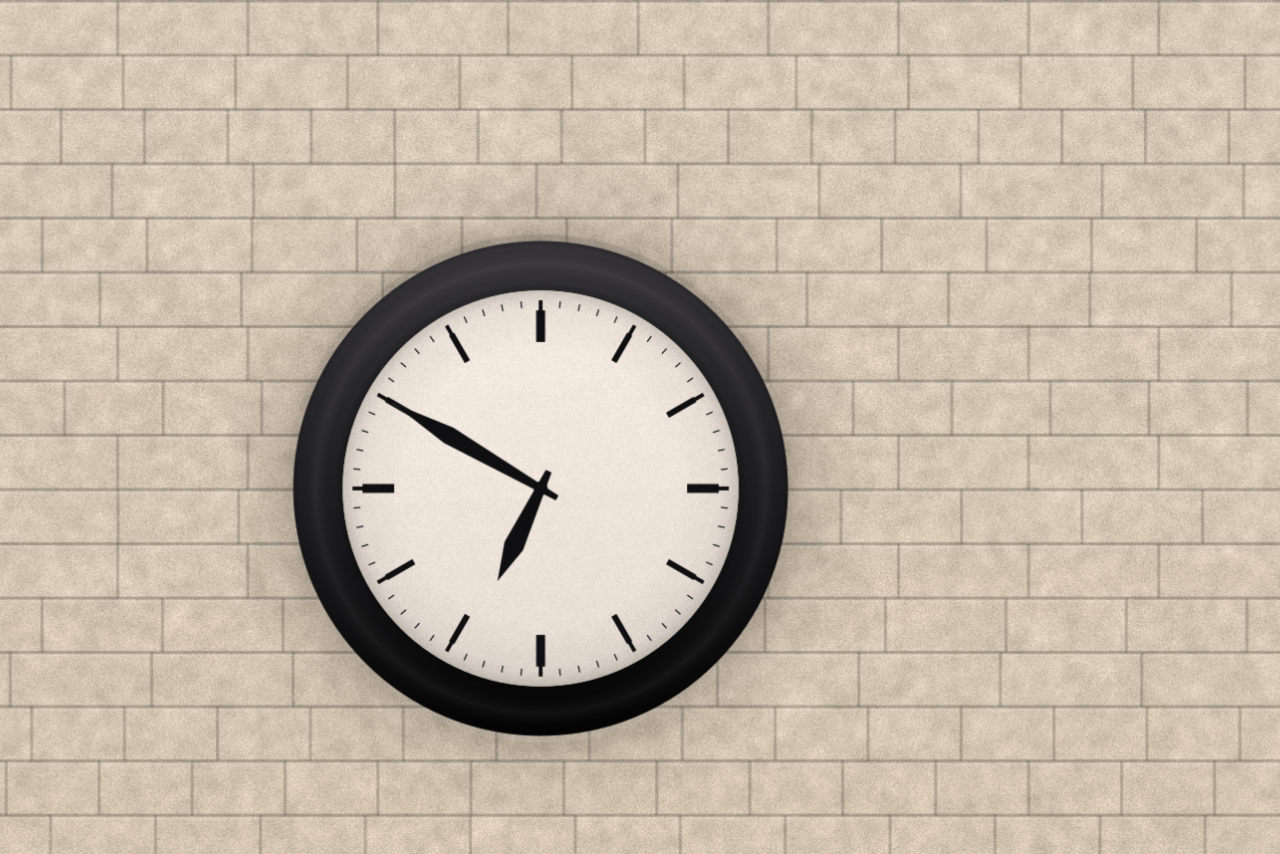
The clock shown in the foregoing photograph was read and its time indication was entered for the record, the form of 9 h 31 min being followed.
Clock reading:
6 h 50 min
